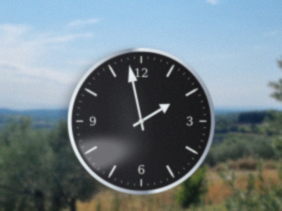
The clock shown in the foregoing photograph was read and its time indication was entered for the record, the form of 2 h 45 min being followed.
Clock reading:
1 h 58 min
